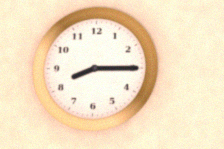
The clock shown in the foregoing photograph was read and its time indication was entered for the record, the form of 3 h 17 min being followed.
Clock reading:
8 h 15 min
